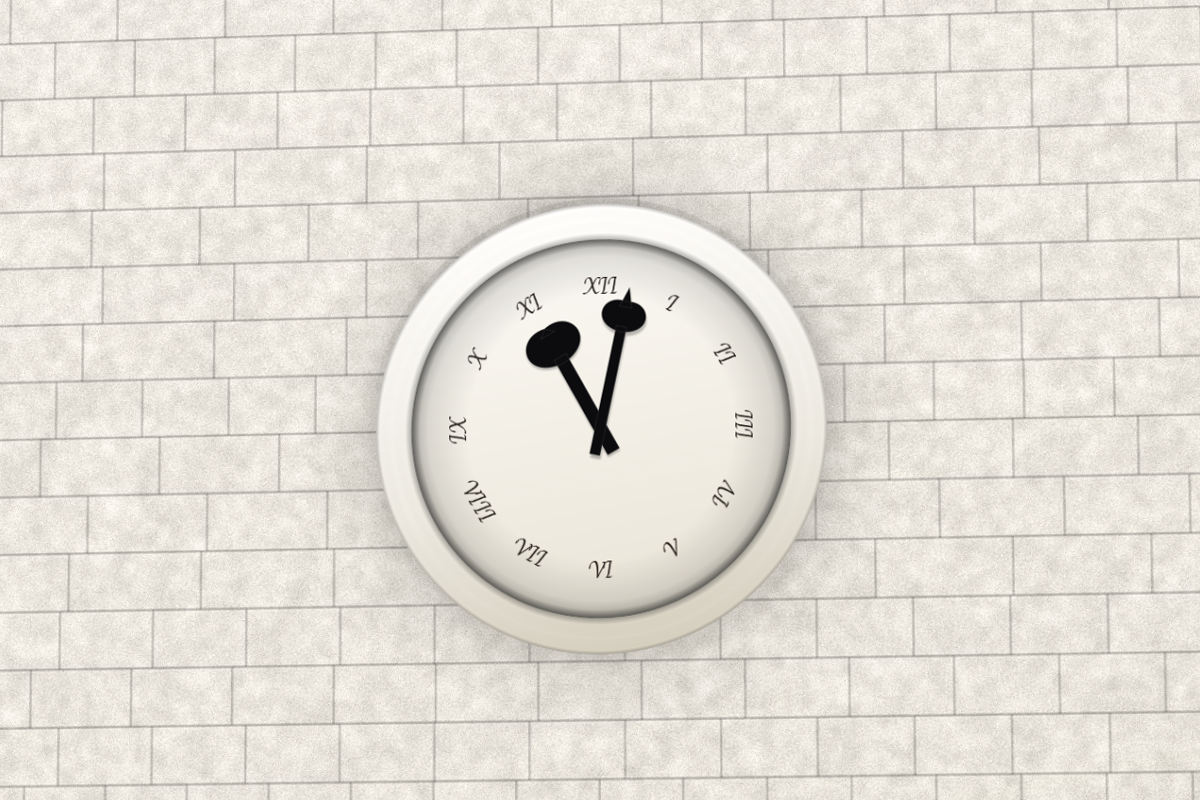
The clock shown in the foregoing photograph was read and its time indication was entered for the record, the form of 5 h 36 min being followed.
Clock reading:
11 h 02 min
